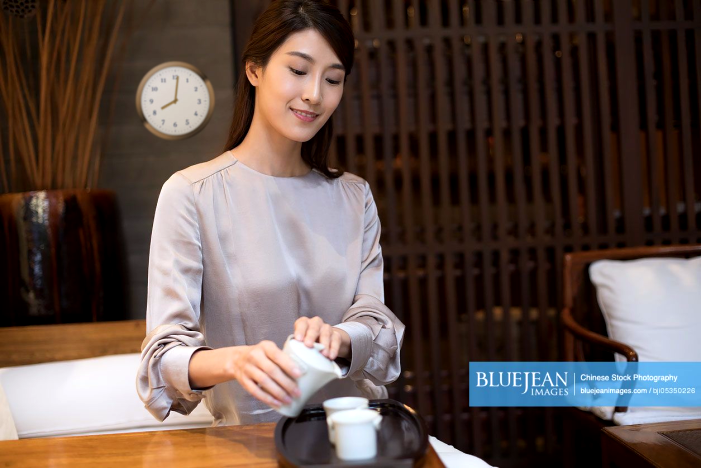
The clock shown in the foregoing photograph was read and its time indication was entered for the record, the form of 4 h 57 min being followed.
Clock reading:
8 h 01 min
